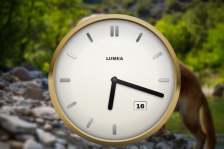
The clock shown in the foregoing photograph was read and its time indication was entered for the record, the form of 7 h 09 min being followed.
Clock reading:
6 h 18 min
